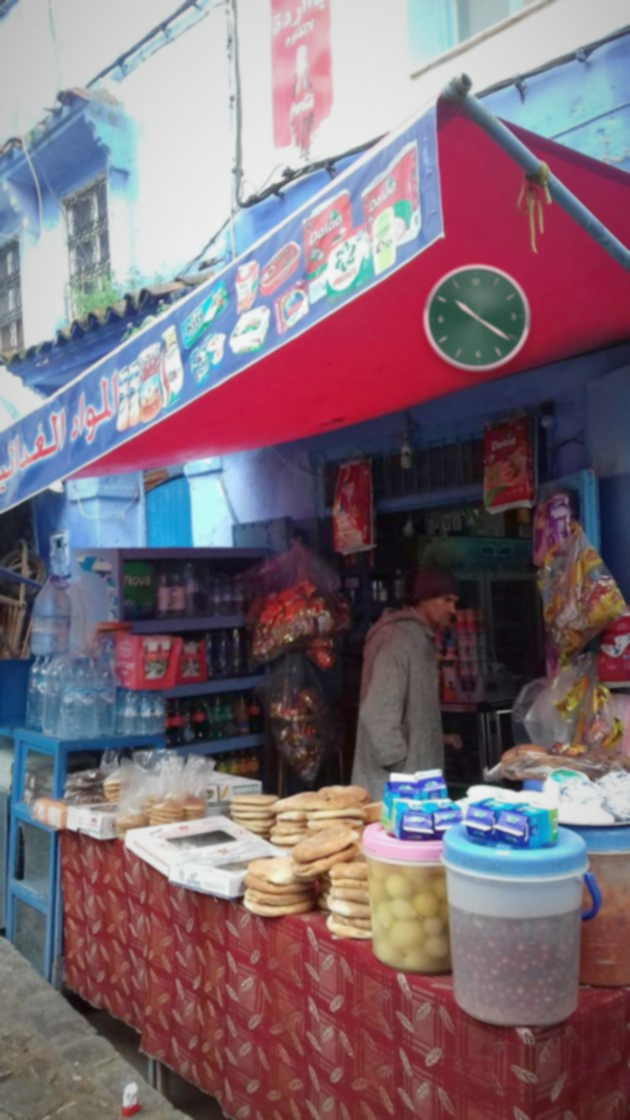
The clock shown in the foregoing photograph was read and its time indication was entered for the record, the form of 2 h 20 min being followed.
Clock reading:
10 h 21 min
